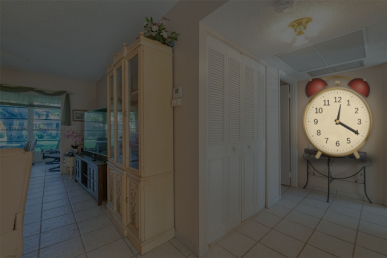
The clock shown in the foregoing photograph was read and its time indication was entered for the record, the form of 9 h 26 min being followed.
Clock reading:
12 h 20 min
